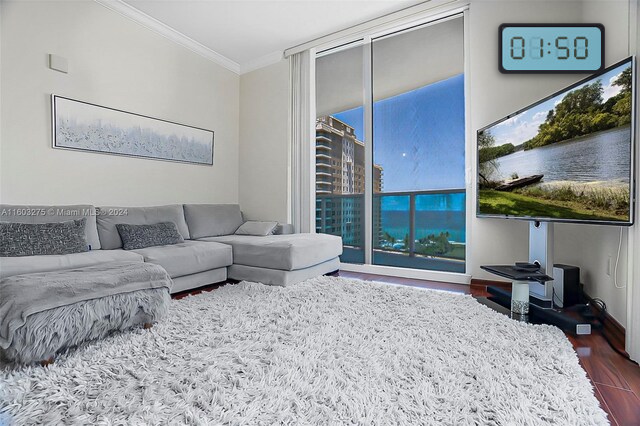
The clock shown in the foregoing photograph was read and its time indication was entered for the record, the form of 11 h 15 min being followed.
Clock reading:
1 h 50 min
